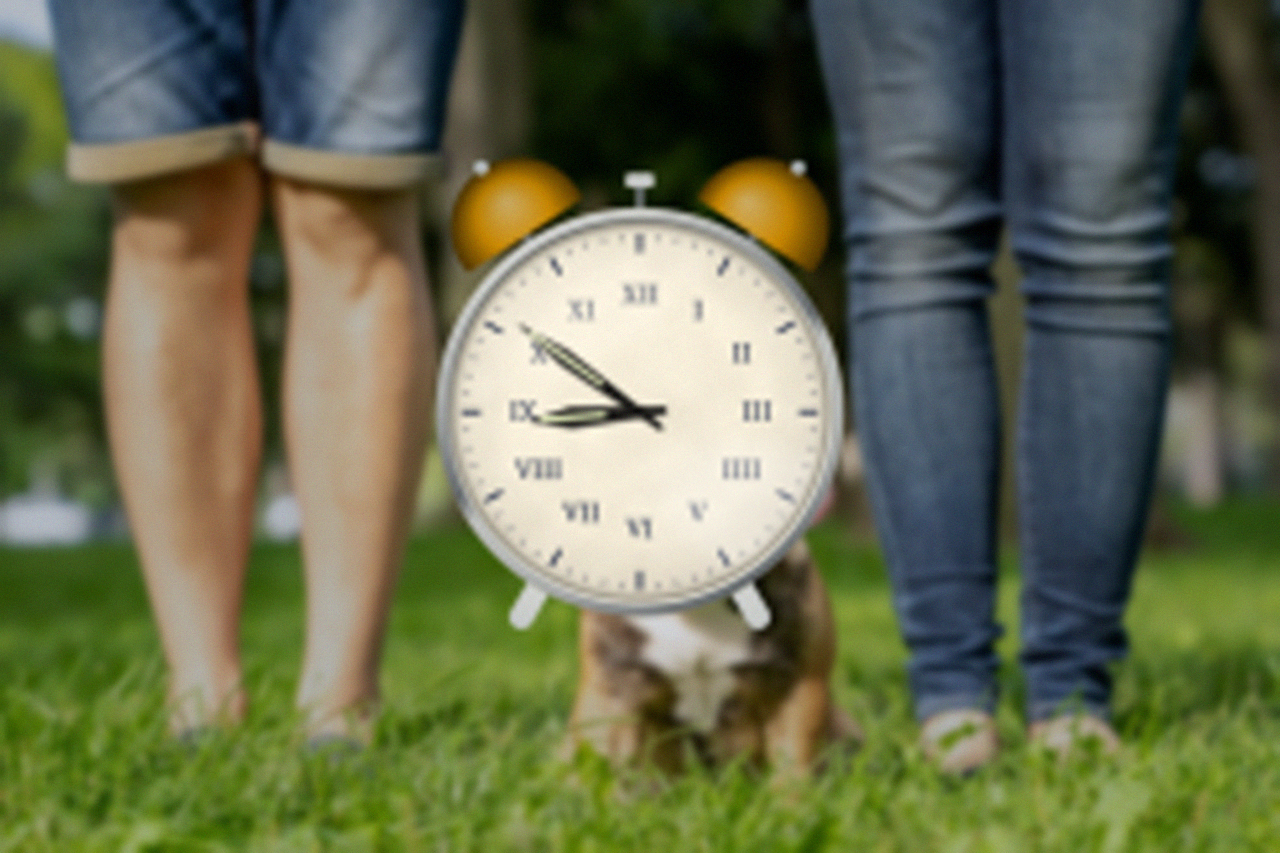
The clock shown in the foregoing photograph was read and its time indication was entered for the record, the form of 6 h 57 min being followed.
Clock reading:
8 h 51 min
